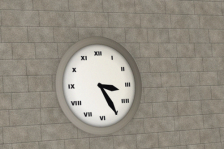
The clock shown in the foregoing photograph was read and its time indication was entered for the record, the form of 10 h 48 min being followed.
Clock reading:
3 h 25 min
